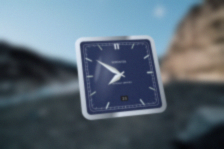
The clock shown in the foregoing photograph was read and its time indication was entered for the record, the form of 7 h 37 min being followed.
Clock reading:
7 h 51 min
